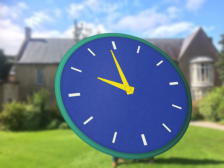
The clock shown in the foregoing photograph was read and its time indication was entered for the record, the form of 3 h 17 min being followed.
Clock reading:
9 h 59 min
